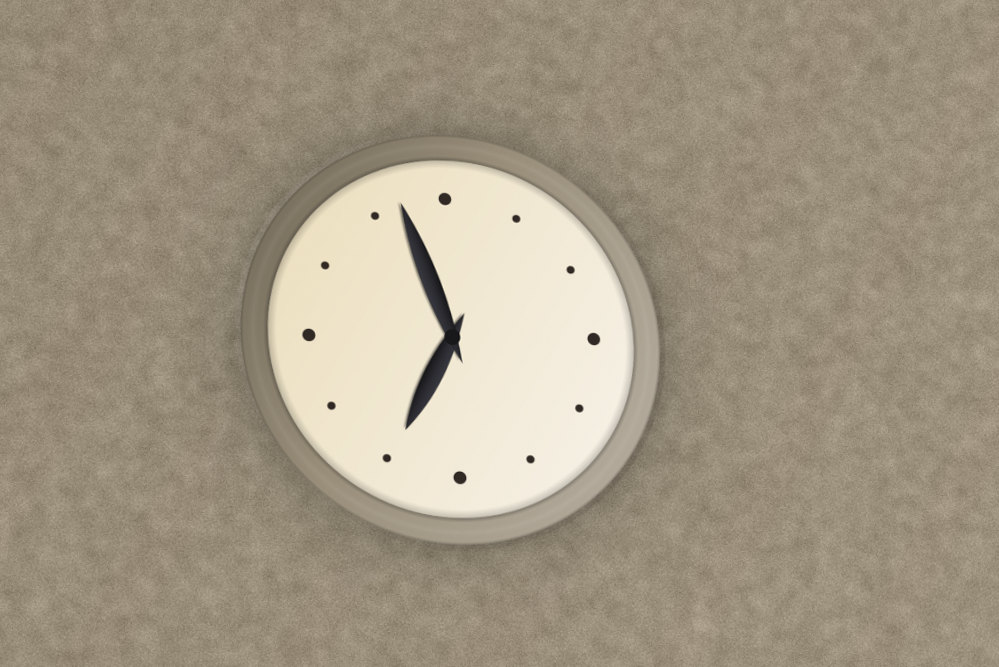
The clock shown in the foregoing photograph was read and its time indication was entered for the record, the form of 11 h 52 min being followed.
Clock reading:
6 h 57 min
